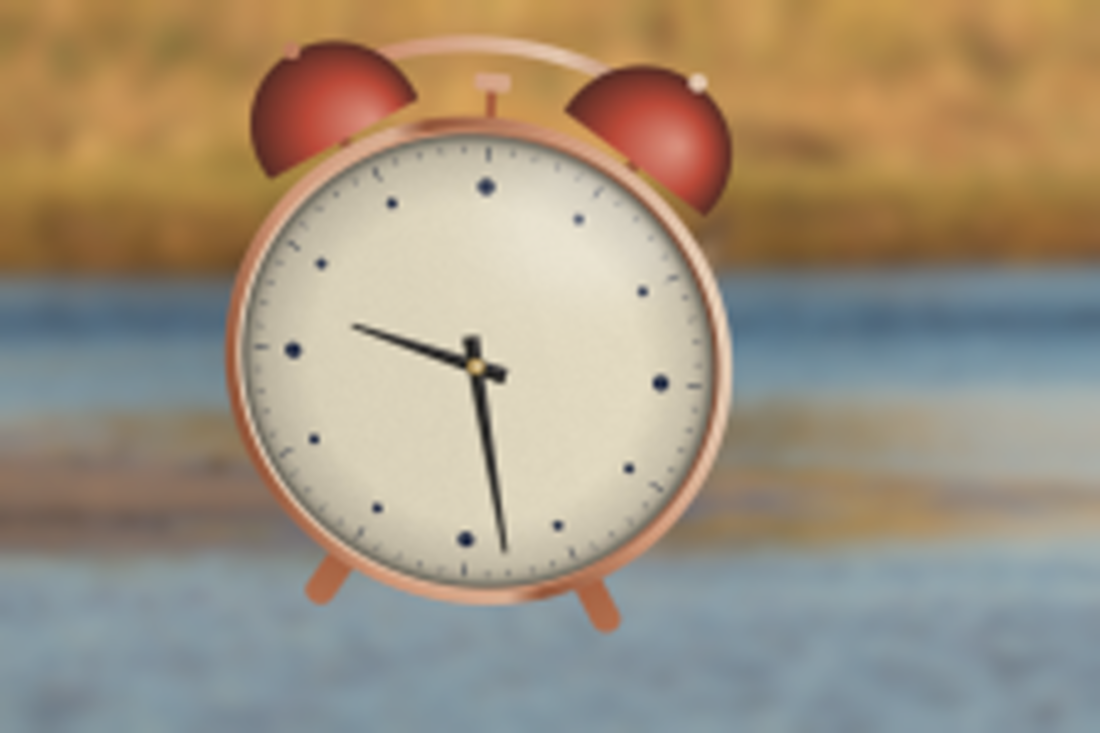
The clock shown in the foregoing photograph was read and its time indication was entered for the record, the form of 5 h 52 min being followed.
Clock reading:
9 h 28 min
